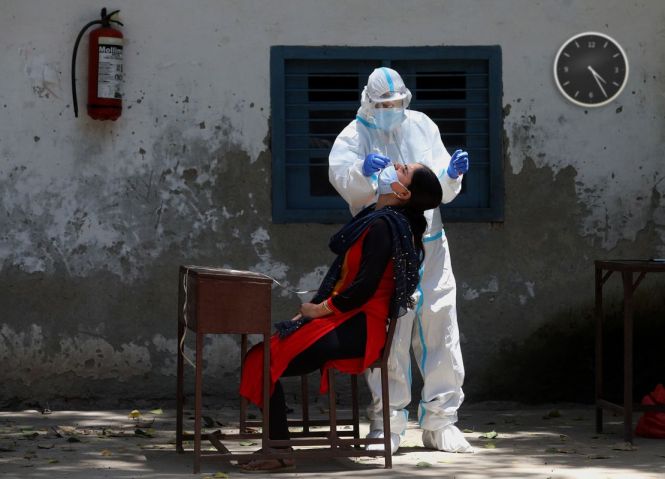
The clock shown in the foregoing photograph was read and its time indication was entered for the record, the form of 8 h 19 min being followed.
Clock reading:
4 h 25 min
